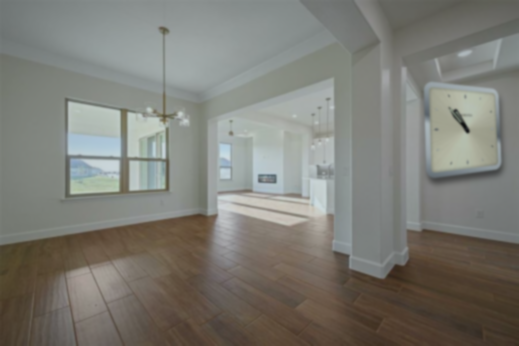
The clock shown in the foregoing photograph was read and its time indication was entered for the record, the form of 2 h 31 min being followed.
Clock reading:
10 h 53 min
